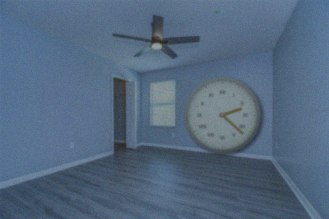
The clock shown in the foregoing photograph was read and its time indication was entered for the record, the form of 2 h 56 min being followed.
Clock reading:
2 h 22 min
